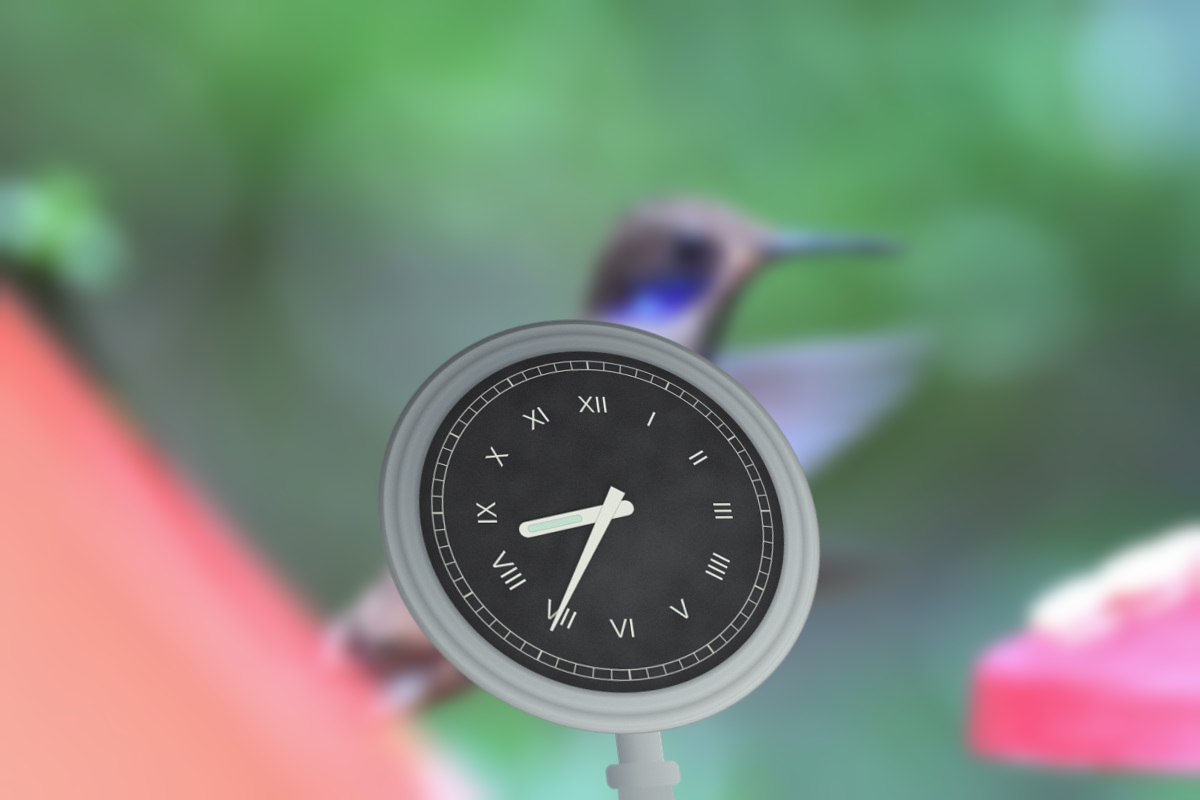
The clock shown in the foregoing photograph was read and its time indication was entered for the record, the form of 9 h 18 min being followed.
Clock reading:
8 h 35 min
